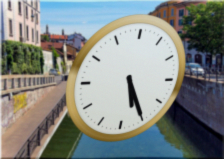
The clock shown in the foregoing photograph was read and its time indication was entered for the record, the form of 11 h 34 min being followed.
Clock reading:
5 h 25 min
